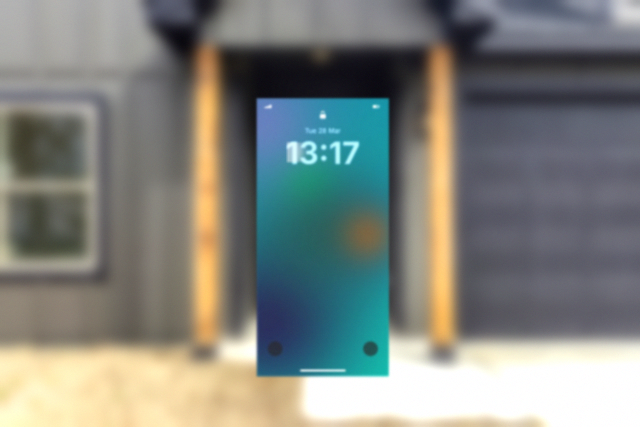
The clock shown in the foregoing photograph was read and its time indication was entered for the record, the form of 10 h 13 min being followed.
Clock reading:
13 h 17 min
